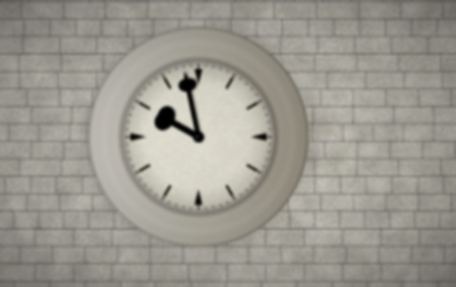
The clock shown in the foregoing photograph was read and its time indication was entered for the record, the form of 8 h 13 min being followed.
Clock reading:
9 h 58 min
